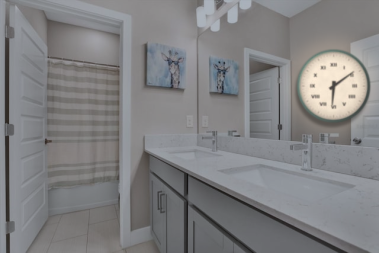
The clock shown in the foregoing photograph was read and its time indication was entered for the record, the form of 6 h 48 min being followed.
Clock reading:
6 h 09 min
